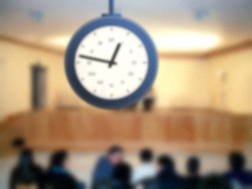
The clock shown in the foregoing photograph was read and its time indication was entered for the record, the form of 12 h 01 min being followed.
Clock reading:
12 h 47 min
